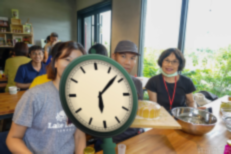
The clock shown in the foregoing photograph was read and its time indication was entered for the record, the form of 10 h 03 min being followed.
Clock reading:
6 h 08 min
